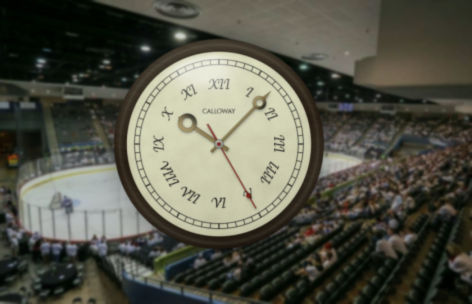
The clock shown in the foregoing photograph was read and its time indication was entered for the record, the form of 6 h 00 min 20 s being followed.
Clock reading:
10 h 07 min 25 s
